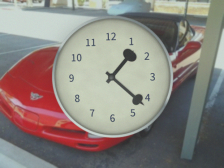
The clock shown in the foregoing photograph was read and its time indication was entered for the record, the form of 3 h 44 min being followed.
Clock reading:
1 h 22 min
